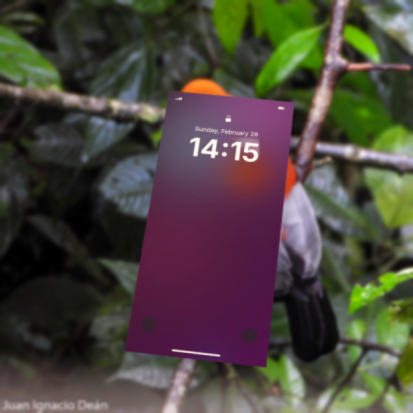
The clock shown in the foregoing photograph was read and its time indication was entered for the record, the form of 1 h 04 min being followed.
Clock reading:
14 h 15 min
